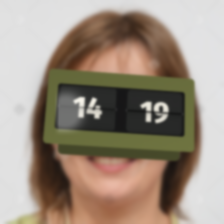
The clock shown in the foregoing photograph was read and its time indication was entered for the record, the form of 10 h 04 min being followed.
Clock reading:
14 h 19 min
